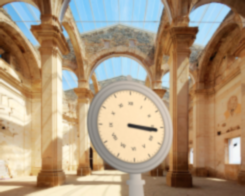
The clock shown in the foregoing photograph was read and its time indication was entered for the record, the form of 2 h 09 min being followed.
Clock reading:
3 h 16 min
